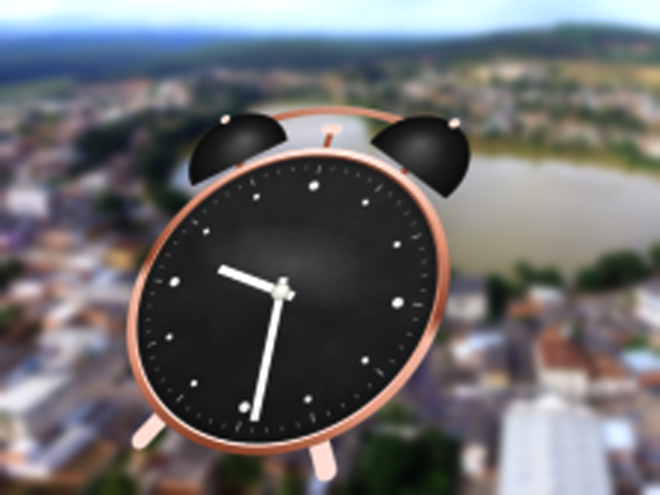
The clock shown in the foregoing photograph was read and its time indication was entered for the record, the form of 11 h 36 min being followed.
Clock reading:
9 h 29 min
